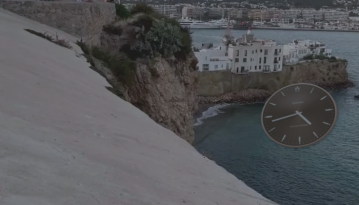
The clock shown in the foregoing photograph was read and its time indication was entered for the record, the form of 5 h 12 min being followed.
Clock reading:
4 h 43 min
